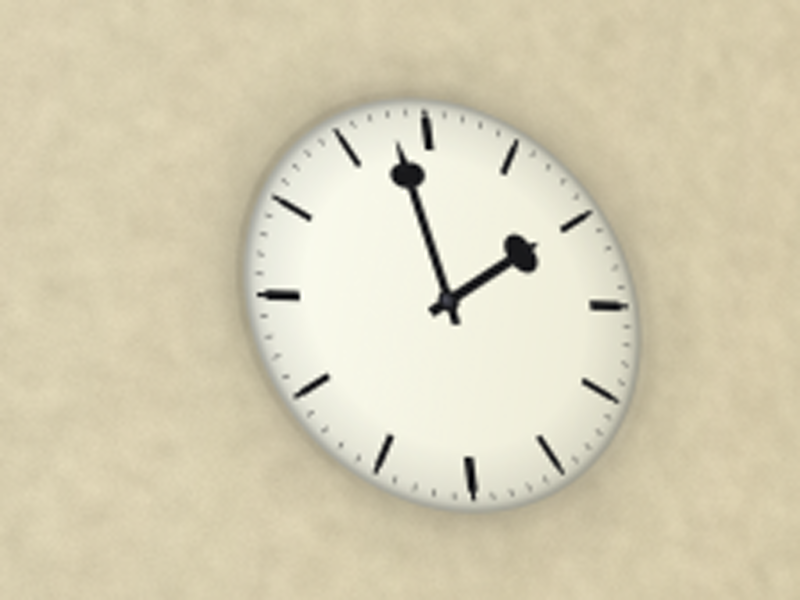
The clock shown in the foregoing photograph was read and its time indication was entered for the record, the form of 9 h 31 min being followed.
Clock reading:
1 h 58 min
